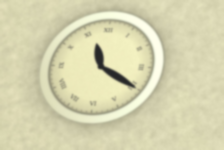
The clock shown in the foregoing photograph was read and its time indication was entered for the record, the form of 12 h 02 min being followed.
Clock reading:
11 h 20 min
